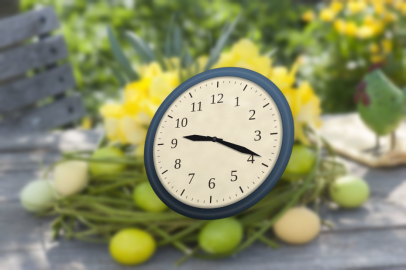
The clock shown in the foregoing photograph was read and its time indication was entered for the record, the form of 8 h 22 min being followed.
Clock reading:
9 h 19 min
